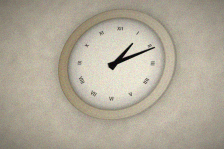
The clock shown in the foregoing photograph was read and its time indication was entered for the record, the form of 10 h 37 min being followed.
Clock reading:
1 h 11 min
